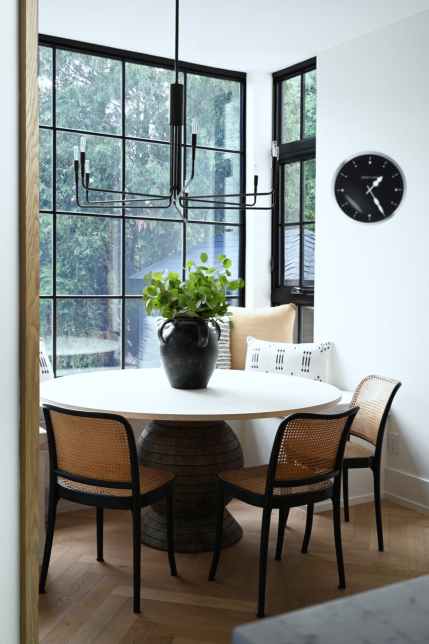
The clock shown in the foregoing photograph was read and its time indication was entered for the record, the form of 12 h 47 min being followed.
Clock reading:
1 h 25 min
